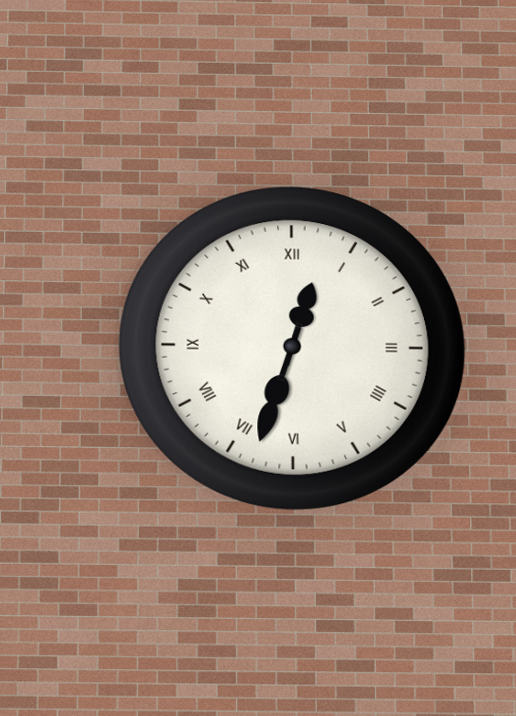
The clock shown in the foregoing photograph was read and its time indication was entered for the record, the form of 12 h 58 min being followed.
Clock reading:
12 h 33 min
